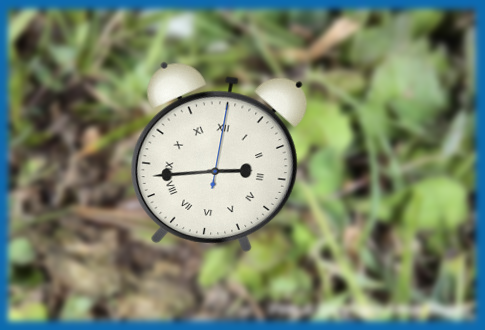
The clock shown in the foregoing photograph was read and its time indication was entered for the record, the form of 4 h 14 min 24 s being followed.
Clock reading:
2 h 43 min 00 s
